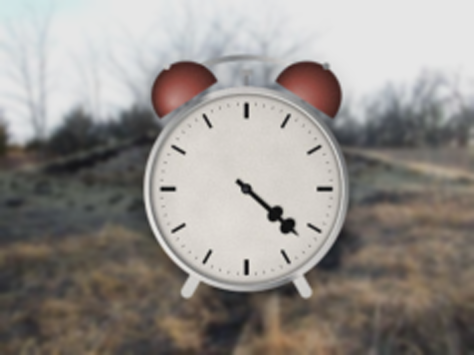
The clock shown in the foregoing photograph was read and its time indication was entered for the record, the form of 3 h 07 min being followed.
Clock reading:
4 h 22 min
